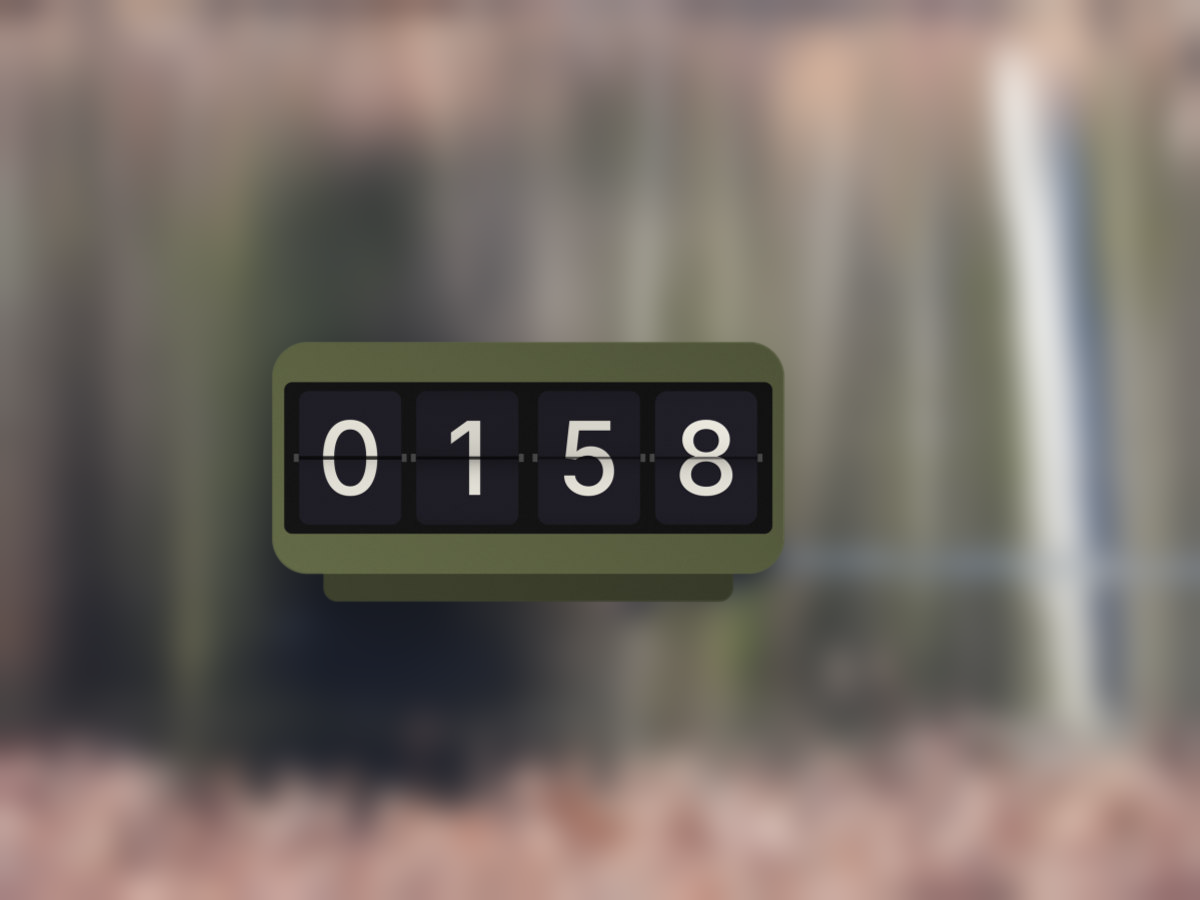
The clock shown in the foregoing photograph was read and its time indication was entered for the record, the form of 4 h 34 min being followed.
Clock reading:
1 h 58 min
